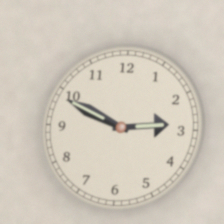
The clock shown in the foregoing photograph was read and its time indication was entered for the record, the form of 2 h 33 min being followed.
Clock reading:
2 h 49 min
